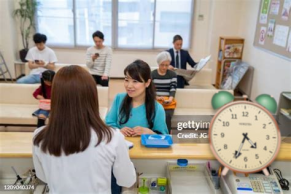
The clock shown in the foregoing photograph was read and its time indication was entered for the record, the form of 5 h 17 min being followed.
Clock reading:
4 h 34 min
